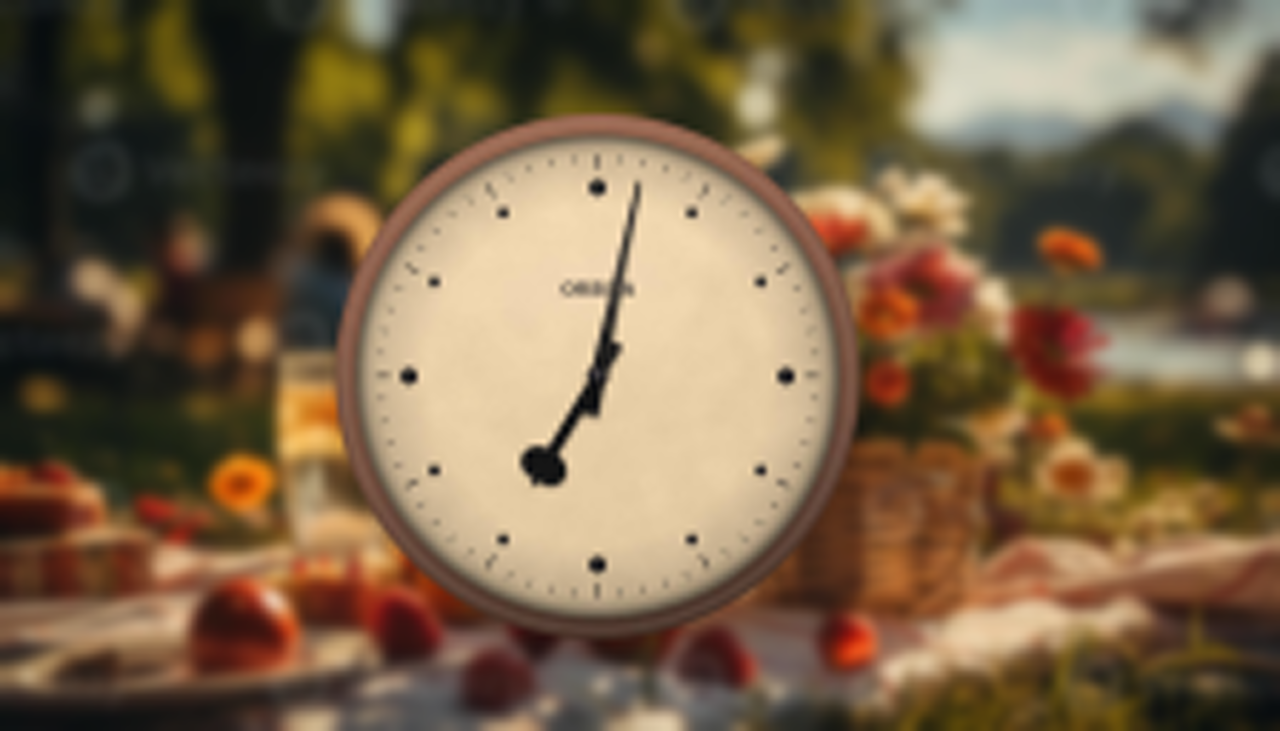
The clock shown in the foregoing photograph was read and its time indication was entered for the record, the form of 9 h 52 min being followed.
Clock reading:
7 h 02 min
